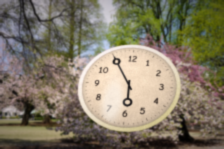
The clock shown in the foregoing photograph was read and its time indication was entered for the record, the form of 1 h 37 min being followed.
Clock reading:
5 h 55 min
